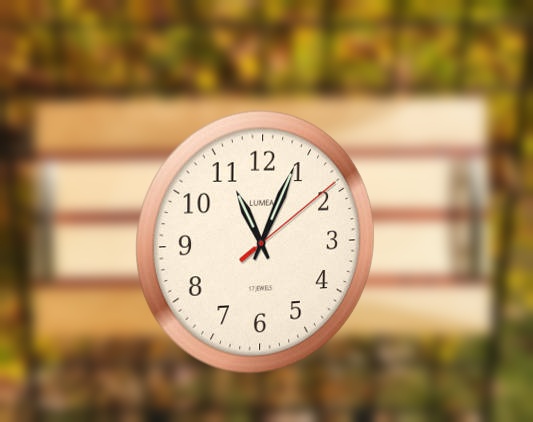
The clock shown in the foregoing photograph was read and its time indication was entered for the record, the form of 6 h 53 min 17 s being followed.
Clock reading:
11 h 04 min 09 s
